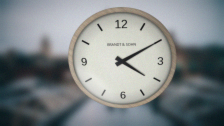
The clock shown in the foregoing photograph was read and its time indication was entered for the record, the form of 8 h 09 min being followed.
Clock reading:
4 h 10 min
